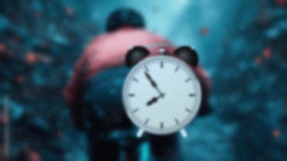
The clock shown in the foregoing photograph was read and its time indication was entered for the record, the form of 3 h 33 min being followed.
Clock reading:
7 h 54 min
